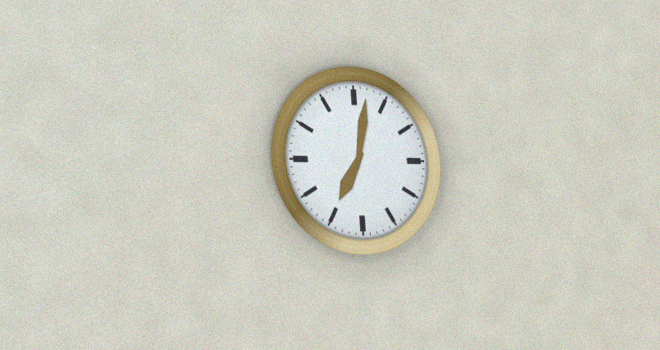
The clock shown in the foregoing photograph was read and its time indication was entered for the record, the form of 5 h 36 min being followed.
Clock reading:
7 h 02 min
